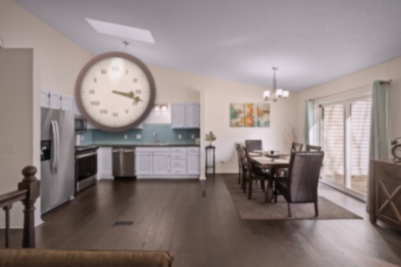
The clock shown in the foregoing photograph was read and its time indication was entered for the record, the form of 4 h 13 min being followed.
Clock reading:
3 h 18 min
